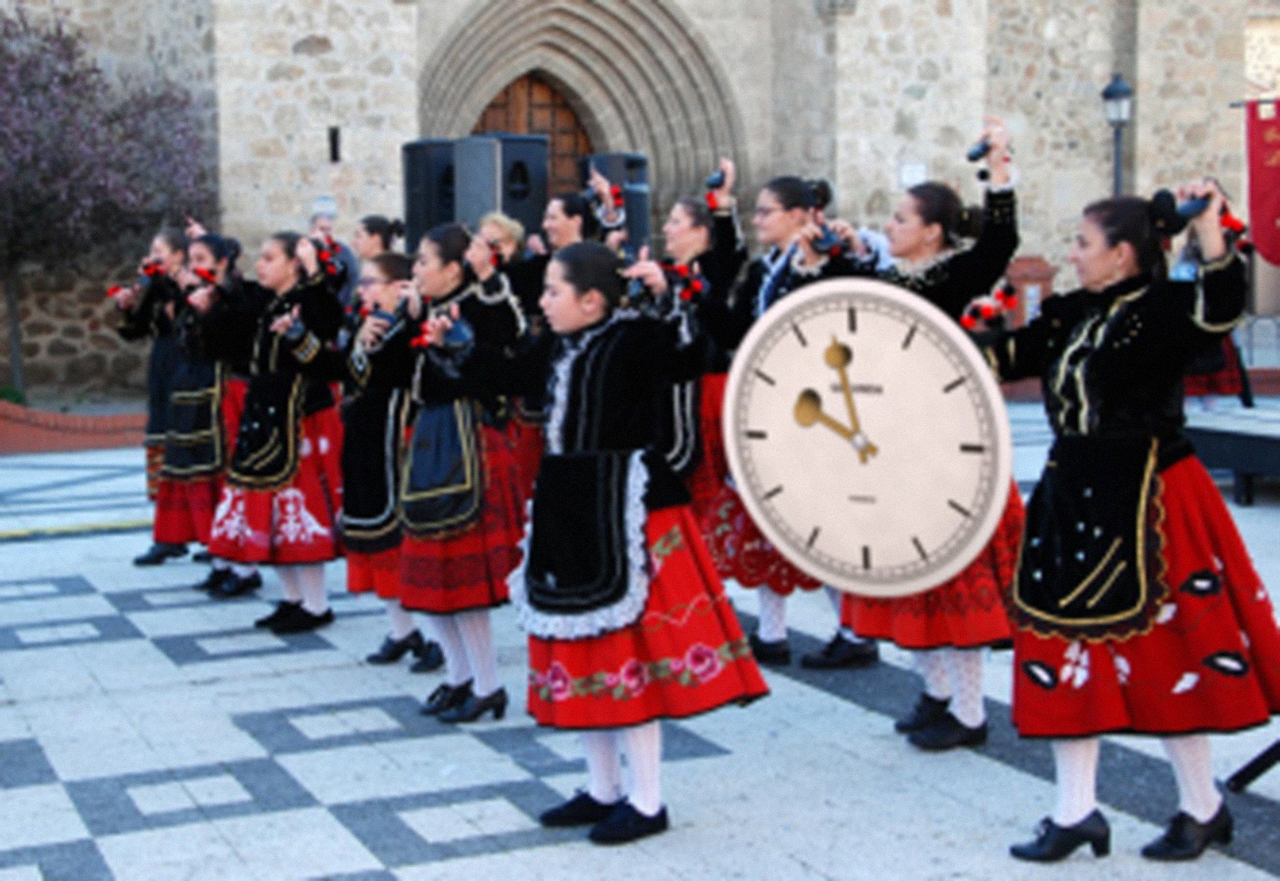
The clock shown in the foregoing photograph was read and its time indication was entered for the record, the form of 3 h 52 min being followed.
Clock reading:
9 h 58 min
